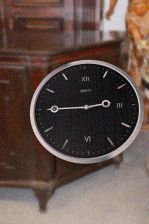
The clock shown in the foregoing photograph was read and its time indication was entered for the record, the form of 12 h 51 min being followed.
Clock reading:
2 h 45 min
